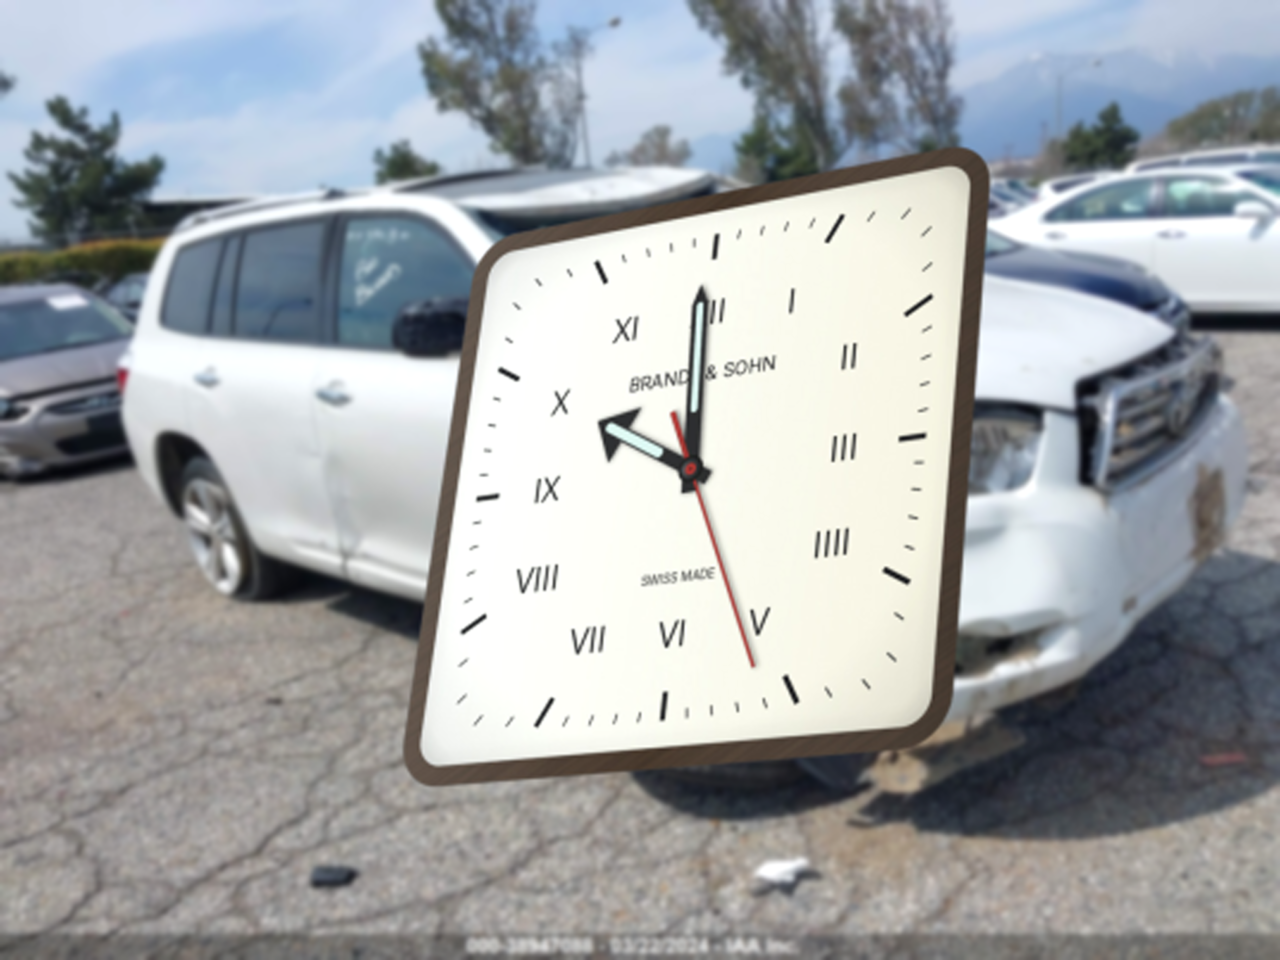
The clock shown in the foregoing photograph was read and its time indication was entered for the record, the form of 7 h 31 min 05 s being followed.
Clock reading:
9 h 59 min 26 s
